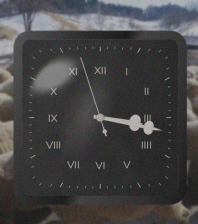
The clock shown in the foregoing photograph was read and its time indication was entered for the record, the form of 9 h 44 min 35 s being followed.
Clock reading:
3 h 16 min 57 s
